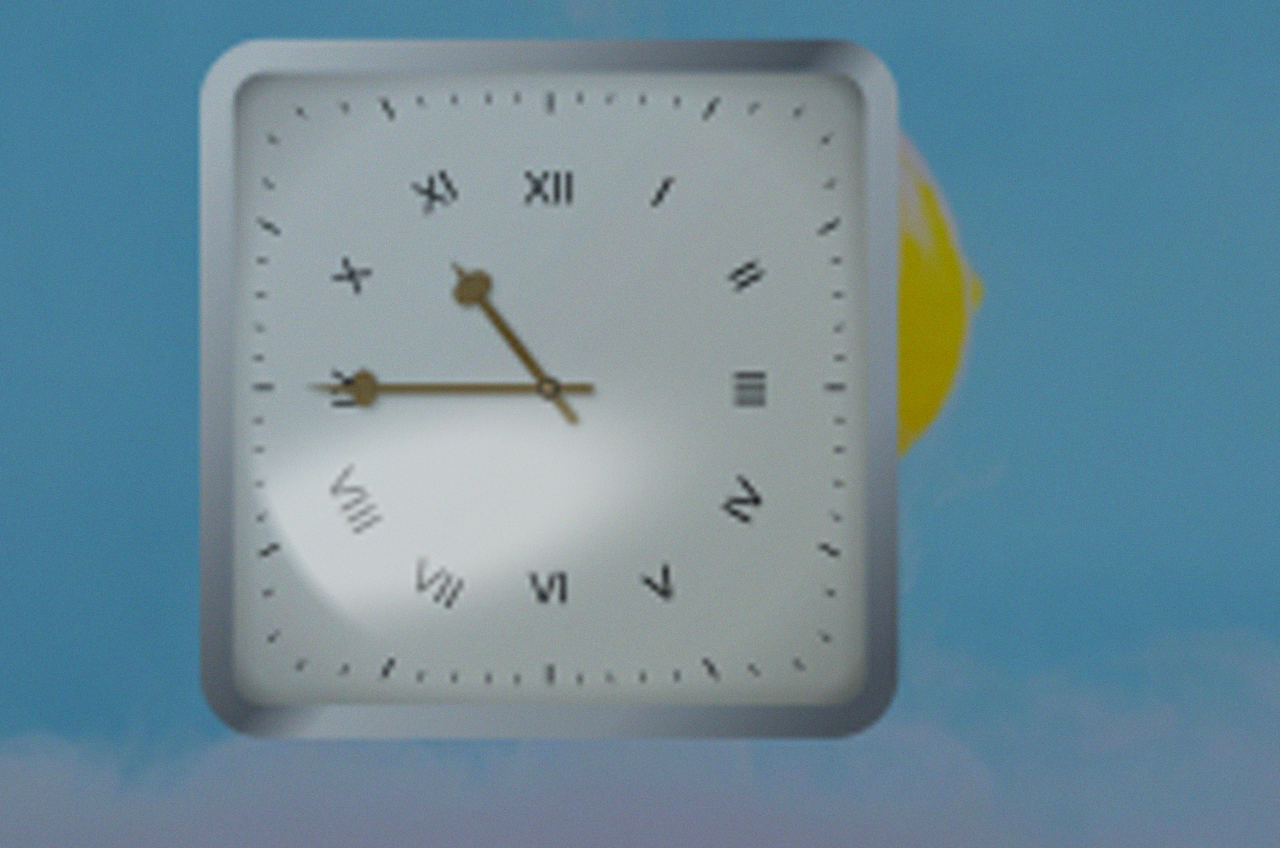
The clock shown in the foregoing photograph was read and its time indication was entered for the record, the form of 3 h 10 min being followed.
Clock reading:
10 h 45 min
